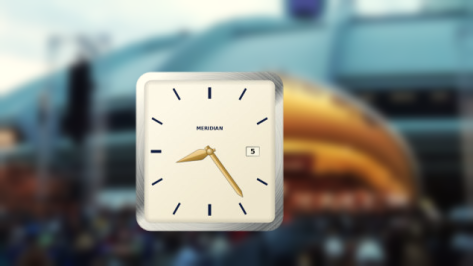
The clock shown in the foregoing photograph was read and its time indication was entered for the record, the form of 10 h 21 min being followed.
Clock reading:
8 h 24 min
